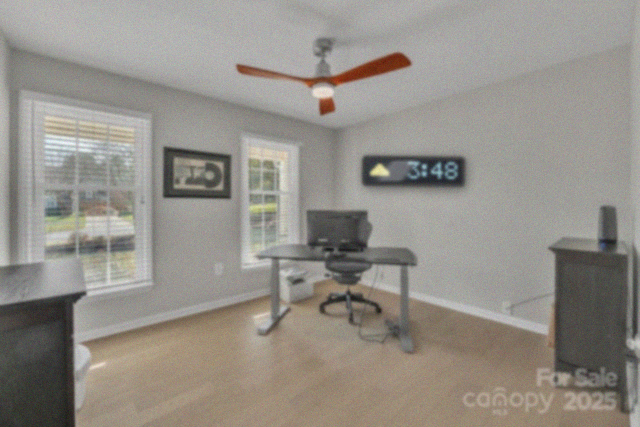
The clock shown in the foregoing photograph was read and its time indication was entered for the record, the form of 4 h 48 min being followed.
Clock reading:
3 h 48 min
